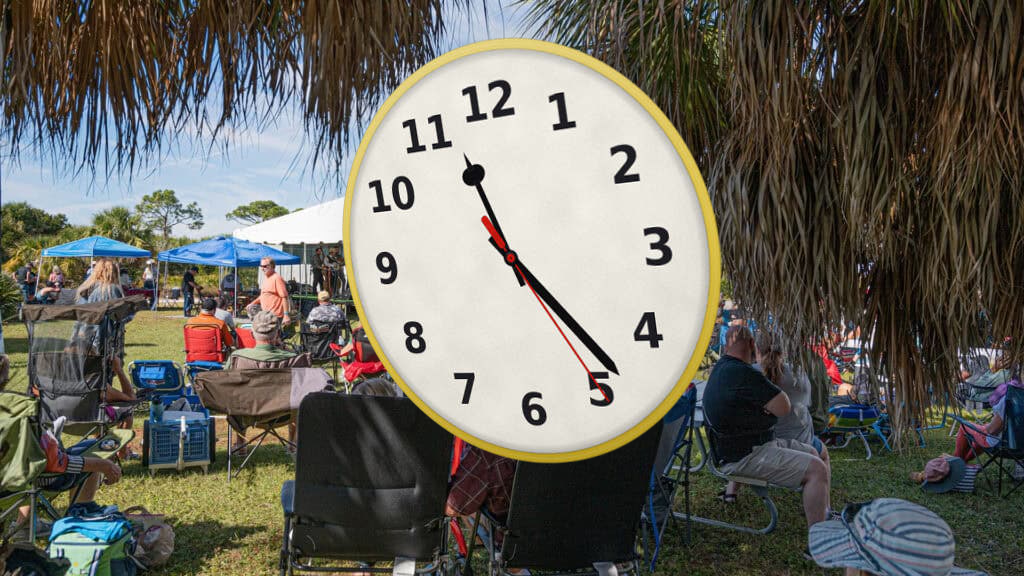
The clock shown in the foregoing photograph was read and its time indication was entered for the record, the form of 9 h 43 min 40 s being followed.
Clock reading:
11 h 23 min 25 s
